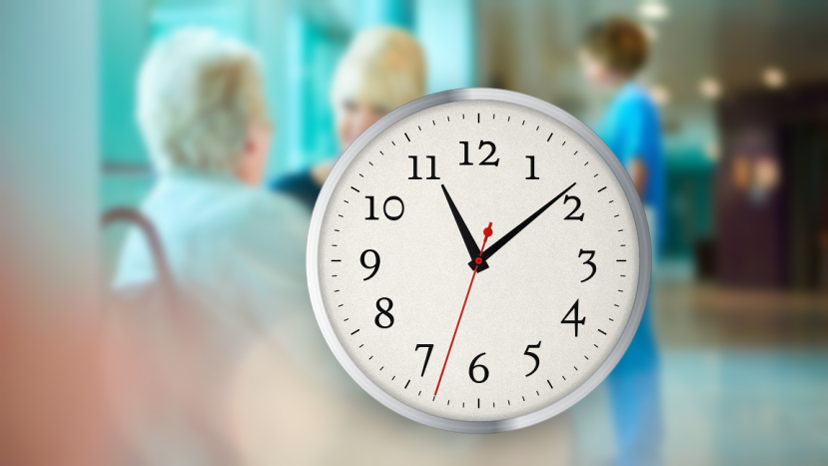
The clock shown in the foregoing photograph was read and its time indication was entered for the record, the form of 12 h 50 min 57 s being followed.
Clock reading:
11 h 08 min 33 s
